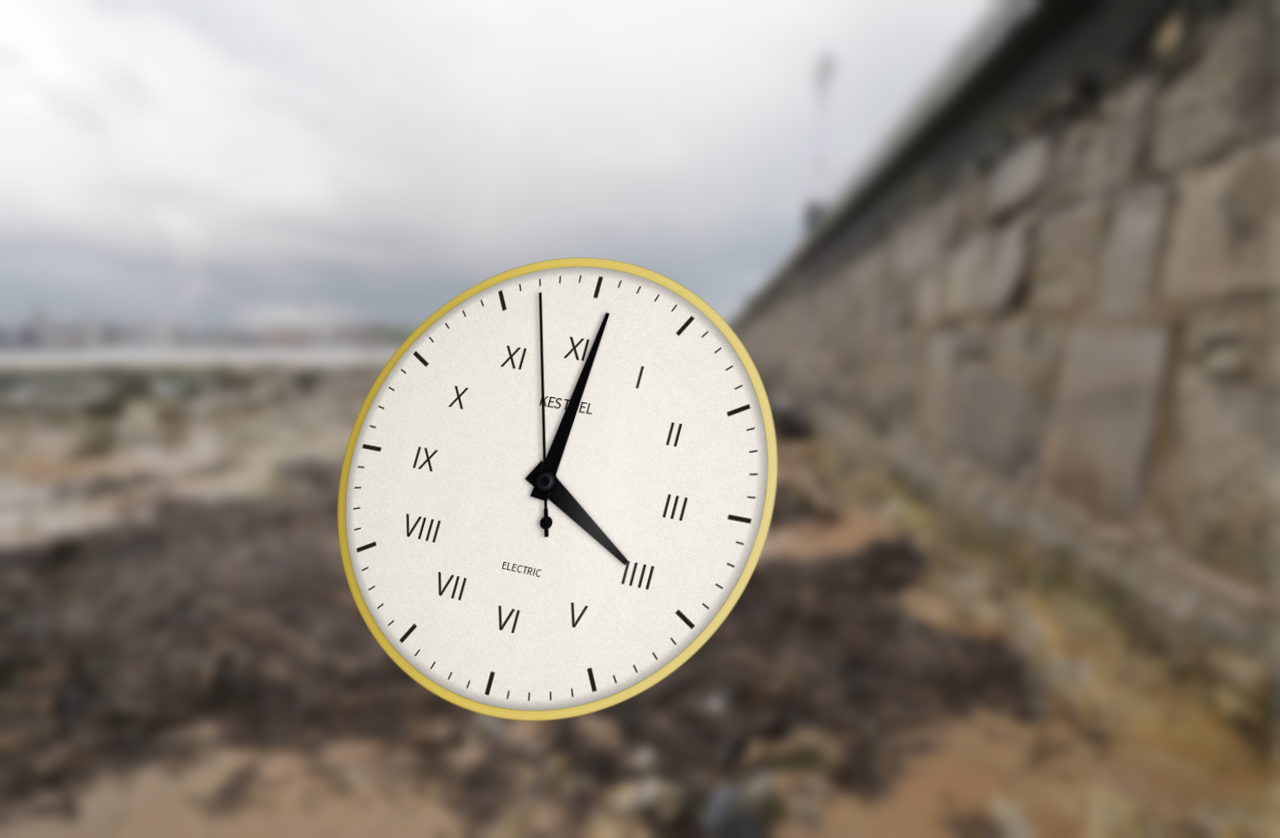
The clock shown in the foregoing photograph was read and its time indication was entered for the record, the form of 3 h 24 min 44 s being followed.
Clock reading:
4 h 00 min 57 s
